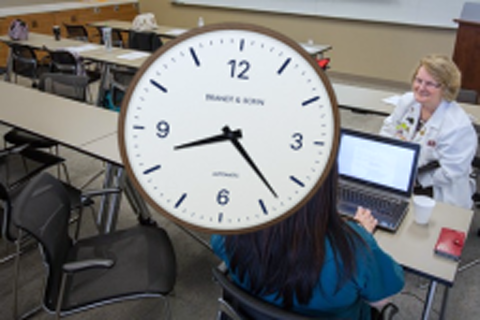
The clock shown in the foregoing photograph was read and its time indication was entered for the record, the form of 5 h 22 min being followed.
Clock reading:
8 h 23 min
